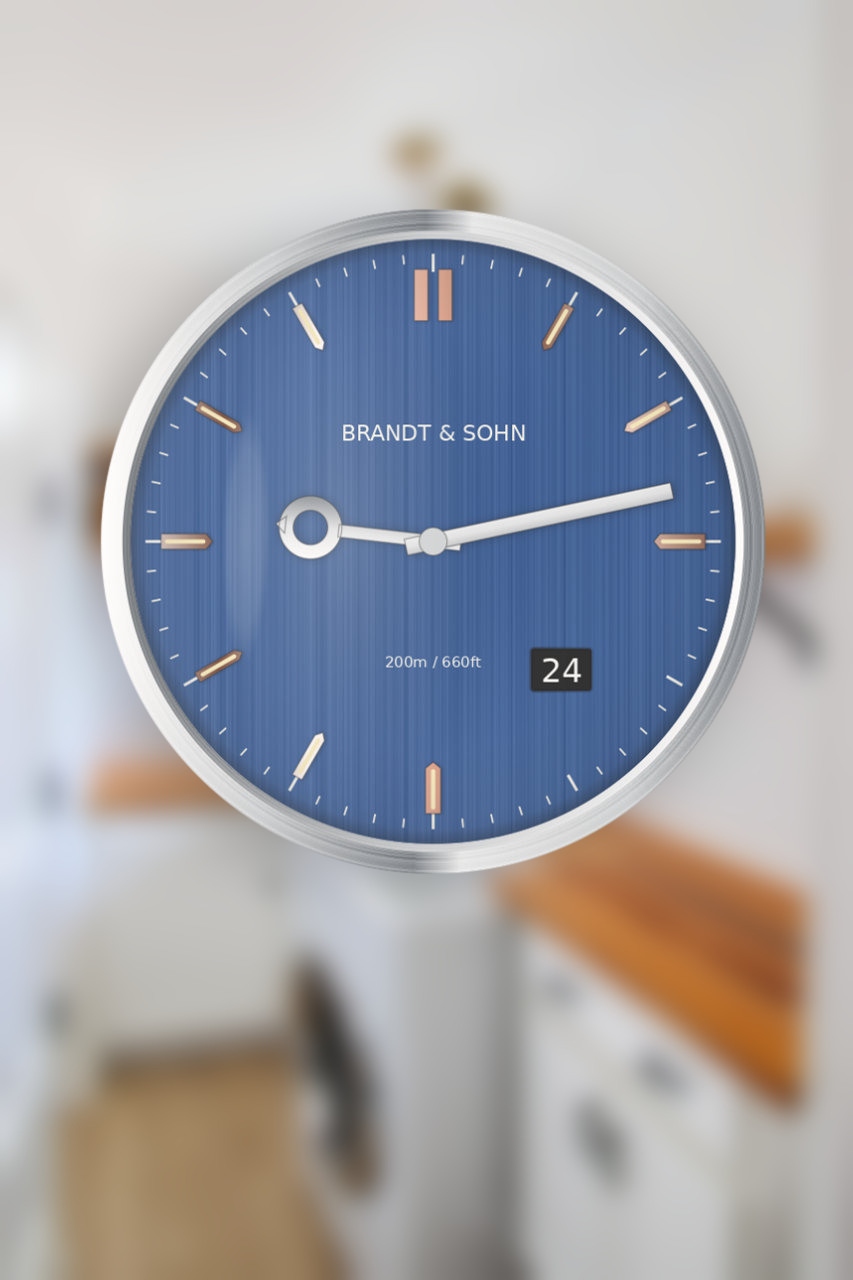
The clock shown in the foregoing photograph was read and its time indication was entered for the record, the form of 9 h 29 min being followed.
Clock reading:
9 h 13 min
